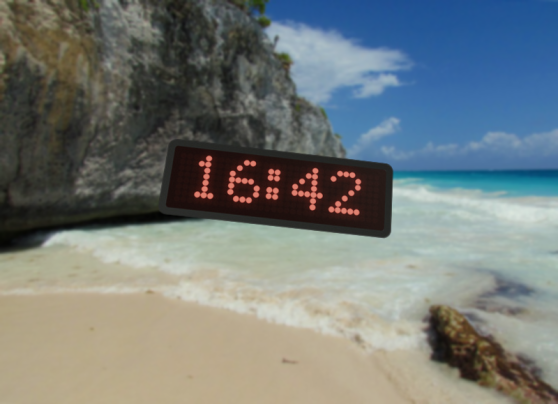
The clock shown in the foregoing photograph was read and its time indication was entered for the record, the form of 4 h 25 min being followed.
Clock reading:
16 h 42 min
